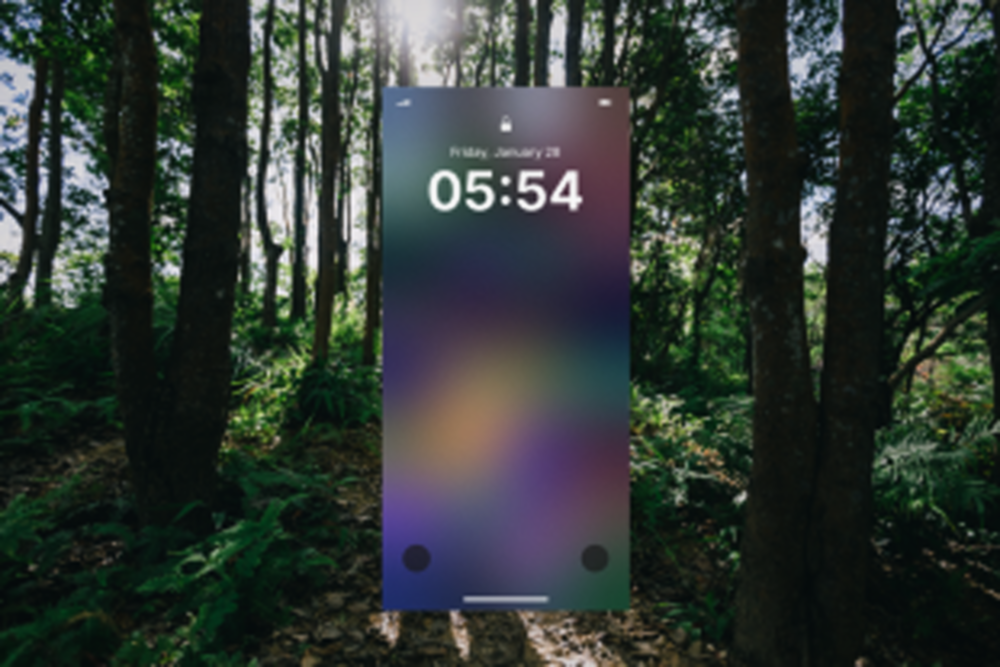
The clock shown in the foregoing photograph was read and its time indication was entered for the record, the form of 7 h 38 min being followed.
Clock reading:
5 h 54 min
